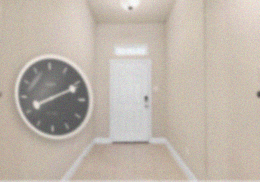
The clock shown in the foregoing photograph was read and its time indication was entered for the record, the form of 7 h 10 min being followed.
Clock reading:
8 h 11 min
